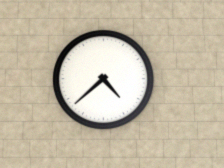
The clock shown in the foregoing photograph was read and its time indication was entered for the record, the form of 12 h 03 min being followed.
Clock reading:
4 h 38 min
